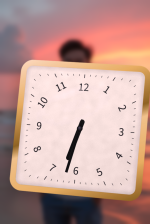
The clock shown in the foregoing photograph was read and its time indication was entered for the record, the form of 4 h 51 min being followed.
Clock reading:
6 h 32 min
